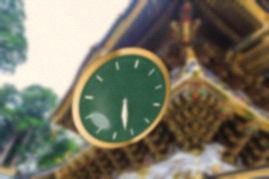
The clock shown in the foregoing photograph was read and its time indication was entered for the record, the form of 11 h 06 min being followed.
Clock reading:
5 h 27 min
